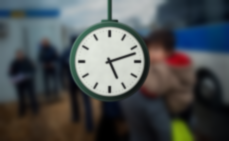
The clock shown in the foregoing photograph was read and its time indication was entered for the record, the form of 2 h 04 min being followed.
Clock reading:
5 h 12 min
